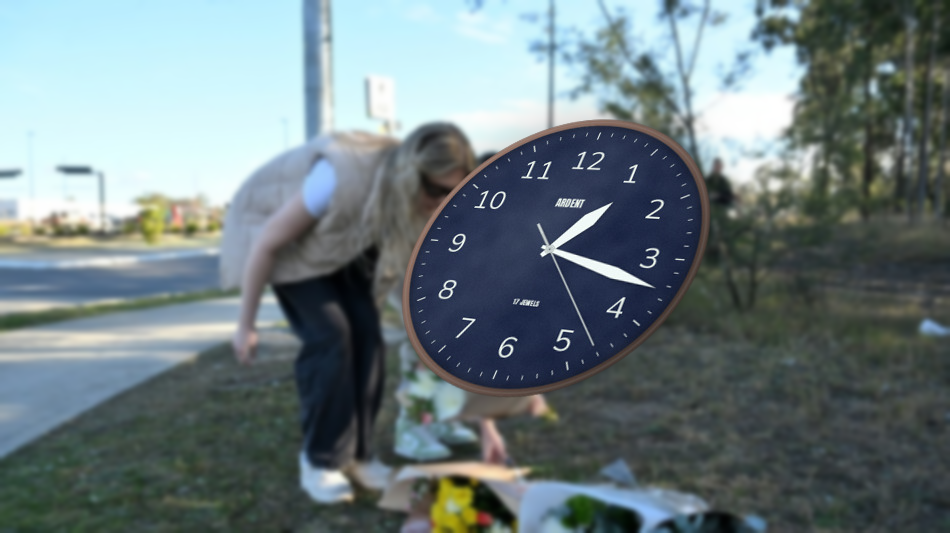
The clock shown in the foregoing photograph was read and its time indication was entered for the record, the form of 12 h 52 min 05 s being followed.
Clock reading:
1 h 17 min 23 s
